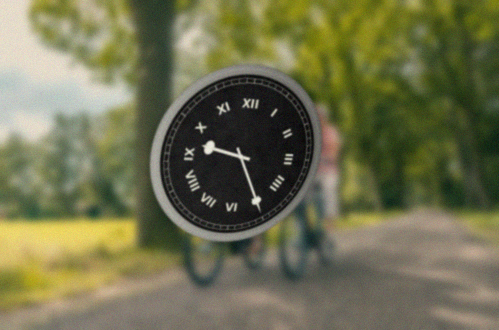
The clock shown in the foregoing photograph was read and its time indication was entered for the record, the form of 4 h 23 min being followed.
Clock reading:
9 h 25 min
